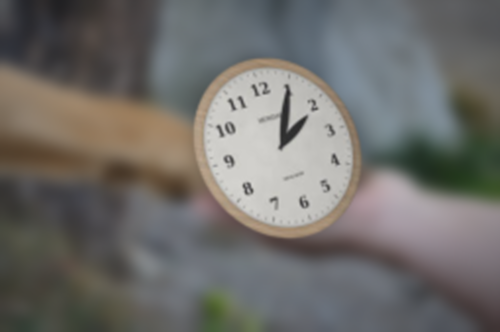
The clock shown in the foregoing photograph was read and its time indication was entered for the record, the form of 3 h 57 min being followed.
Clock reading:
2 h 05 min
